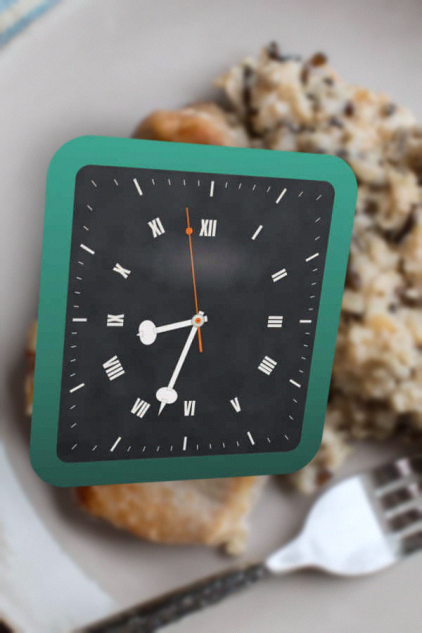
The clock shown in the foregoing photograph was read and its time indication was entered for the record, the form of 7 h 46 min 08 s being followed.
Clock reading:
8 h 32 min 58 s
